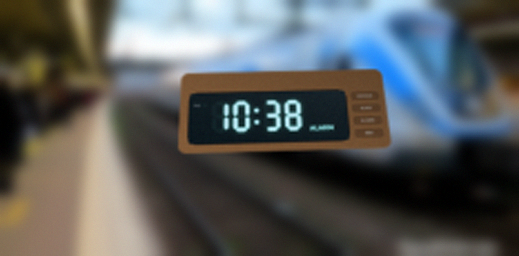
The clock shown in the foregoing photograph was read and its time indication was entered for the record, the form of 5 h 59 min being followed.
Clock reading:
10 h 38 min
